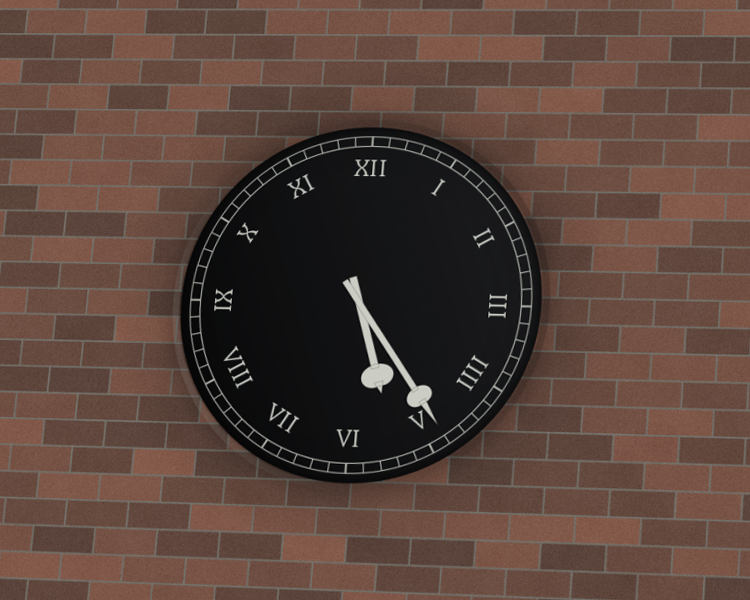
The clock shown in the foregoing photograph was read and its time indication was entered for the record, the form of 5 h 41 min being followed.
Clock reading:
5 h 24 min
